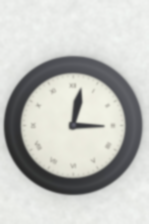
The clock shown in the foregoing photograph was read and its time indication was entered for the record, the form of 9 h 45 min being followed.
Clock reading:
3 h 02 min
